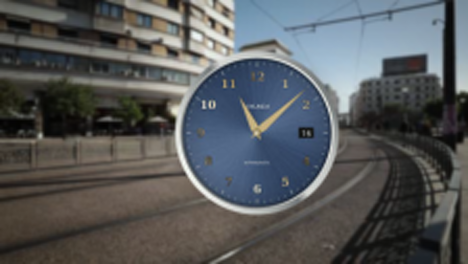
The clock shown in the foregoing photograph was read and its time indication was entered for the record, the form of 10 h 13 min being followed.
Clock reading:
11 h 08 min
